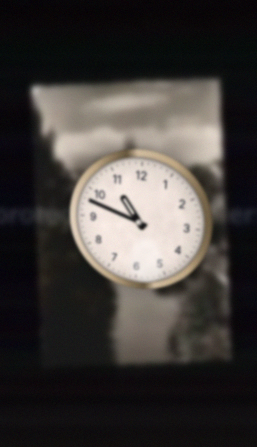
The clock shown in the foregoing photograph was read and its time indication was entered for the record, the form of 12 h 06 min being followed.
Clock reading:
10 h 48 min
